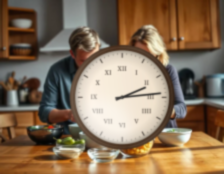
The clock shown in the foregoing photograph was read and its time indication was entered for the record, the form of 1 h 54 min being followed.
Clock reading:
2 h 14 min
